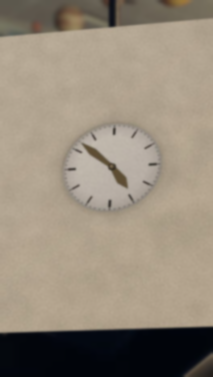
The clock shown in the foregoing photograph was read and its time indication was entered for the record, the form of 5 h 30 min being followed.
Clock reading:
4 h 52 min
